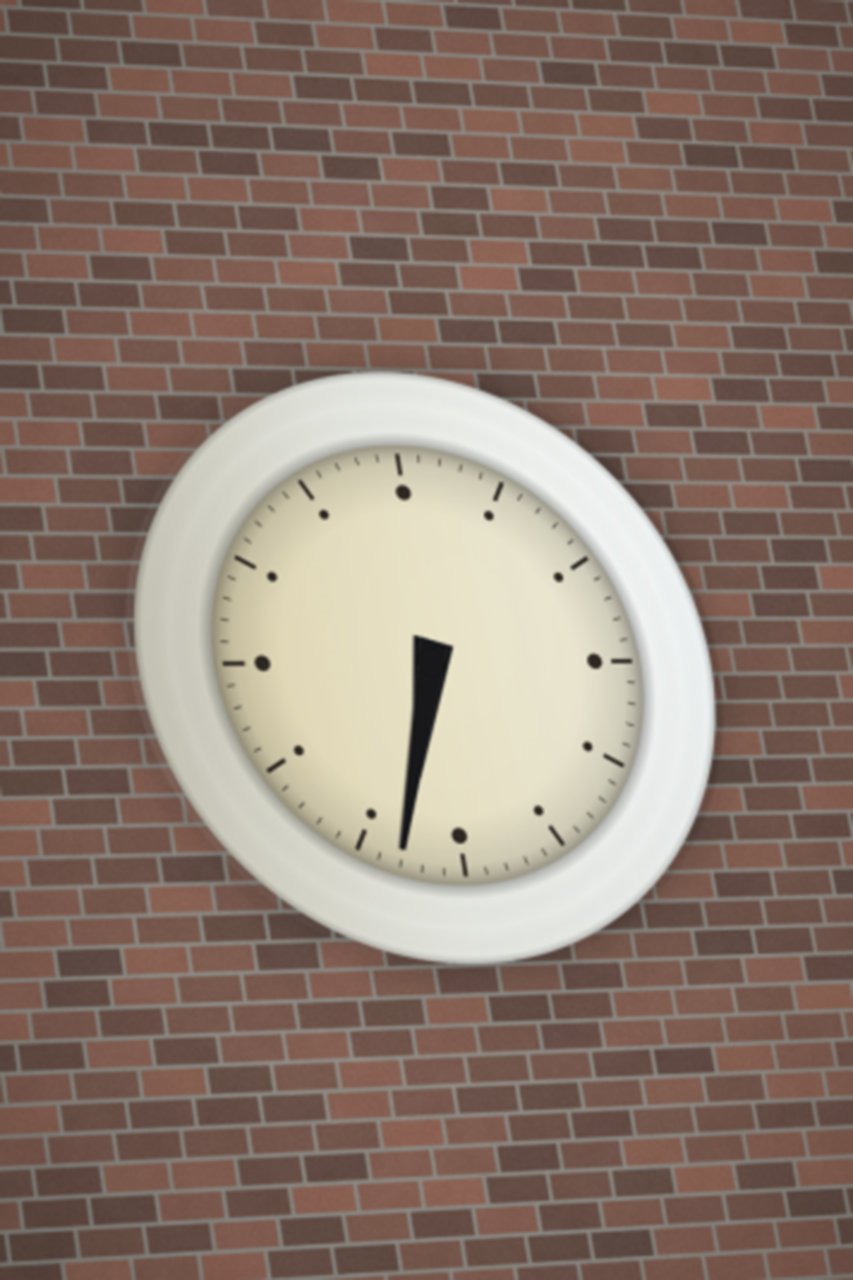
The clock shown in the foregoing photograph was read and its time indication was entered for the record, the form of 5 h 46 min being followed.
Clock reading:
6 h 33 min
